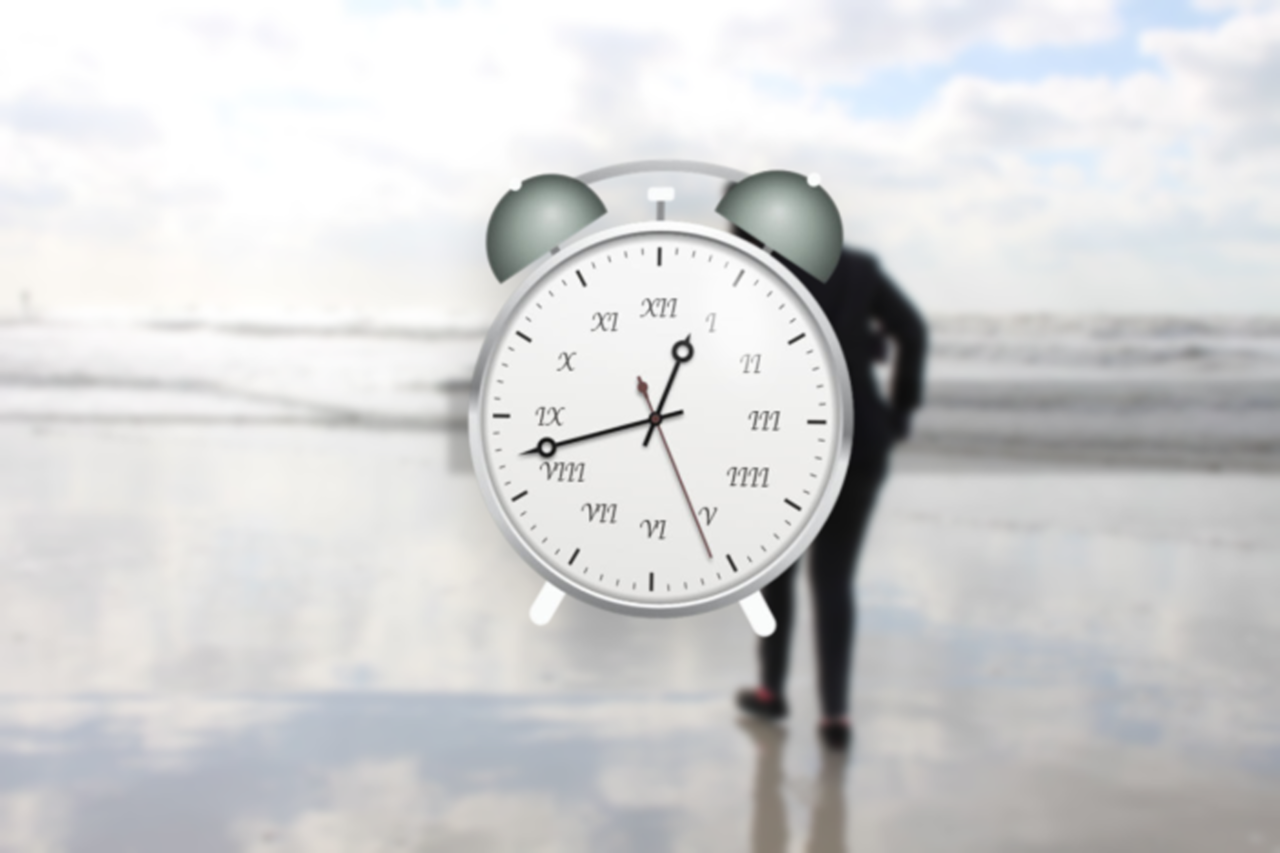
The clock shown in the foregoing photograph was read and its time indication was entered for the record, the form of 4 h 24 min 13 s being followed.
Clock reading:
12 h 42 min 26 s
